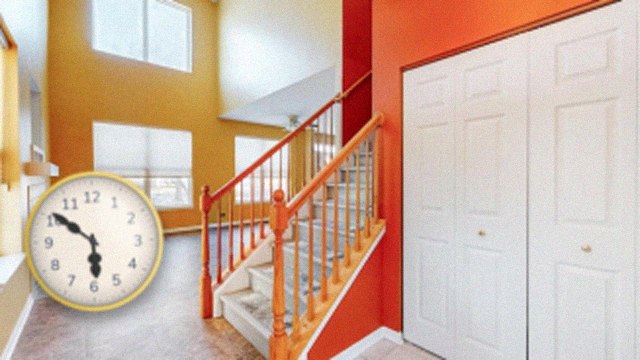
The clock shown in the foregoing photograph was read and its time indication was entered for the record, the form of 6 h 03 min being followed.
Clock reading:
5 h 51 min
